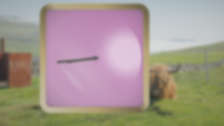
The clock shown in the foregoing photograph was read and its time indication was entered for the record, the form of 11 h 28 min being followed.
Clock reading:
8 h 44 min
